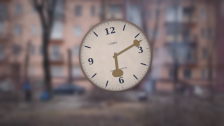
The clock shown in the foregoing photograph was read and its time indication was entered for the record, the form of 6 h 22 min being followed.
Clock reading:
6 h 12 min
